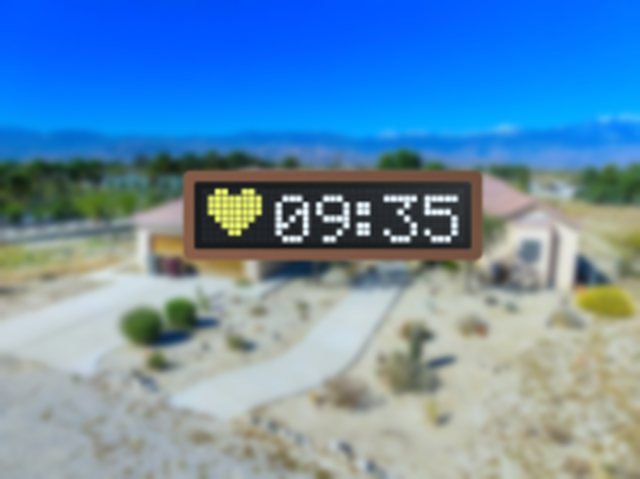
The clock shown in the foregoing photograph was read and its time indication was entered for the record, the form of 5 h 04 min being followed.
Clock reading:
9 h 35 min
